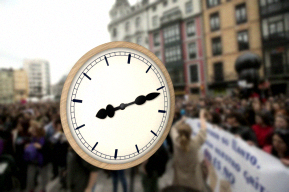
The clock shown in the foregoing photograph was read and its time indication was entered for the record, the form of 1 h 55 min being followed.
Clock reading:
8 h 11 min
